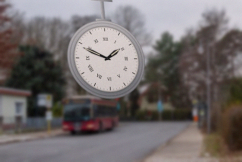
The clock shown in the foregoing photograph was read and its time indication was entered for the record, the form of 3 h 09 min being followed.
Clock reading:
1 h 49 min
